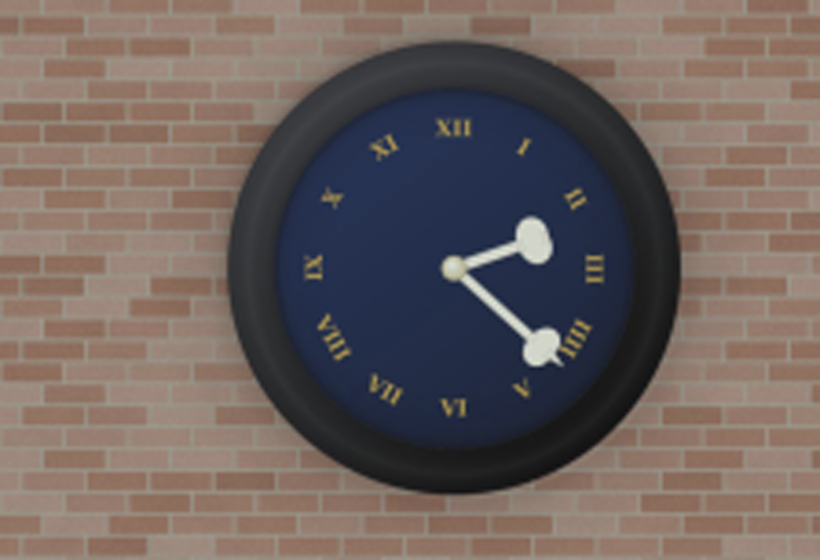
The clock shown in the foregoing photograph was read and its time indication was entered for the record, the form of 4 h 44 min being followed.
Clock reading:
2 h 22 min
